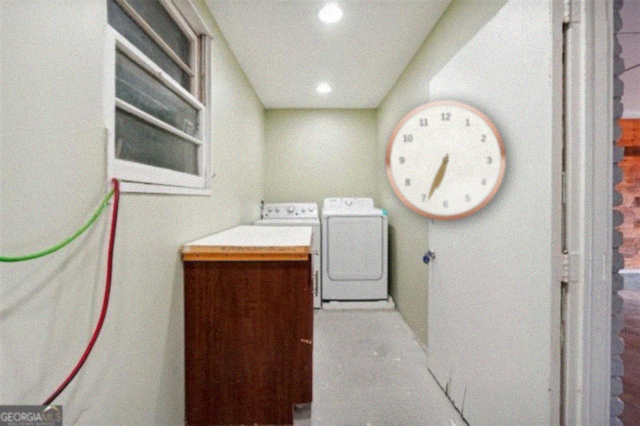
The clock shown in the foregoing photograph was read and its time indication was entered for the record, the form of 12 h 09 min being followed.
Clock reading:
6 h 34 min
